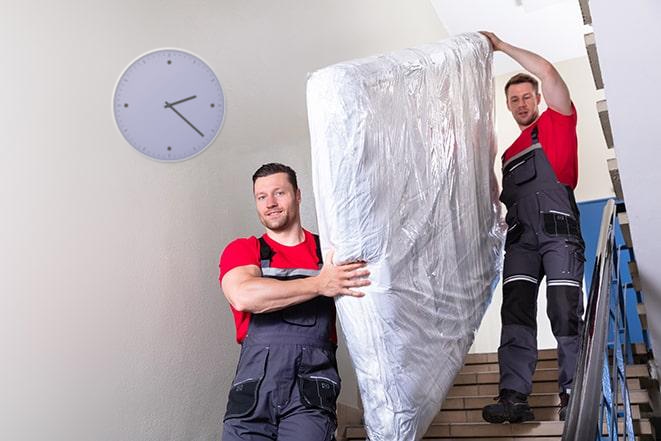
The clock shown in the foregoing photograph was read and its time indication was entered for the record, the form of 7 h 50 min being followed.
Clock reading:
2 h 22 min
